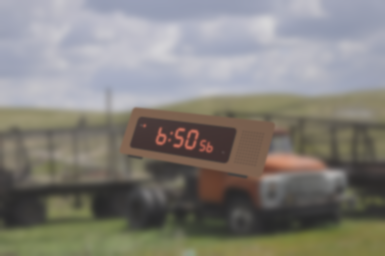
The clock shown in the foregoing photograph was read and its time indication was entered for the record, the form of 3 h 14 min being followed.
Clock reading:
6 h 50 min
